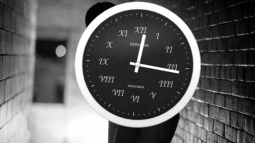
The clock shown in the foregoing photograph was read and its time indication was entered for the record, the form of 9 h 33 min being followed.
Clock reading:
12 h 16 min
